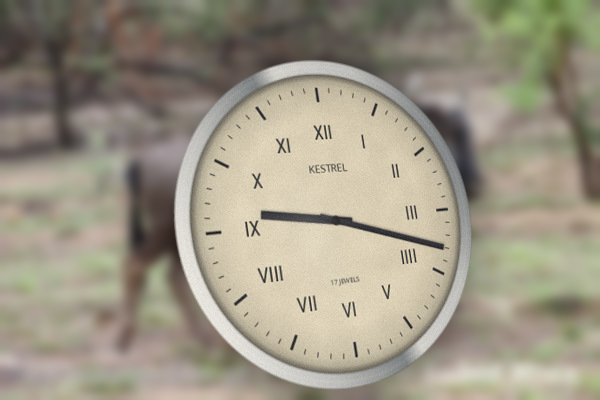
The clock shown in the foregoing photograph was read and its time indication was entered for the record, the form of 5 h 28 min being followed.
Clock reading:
9 h 18 min
